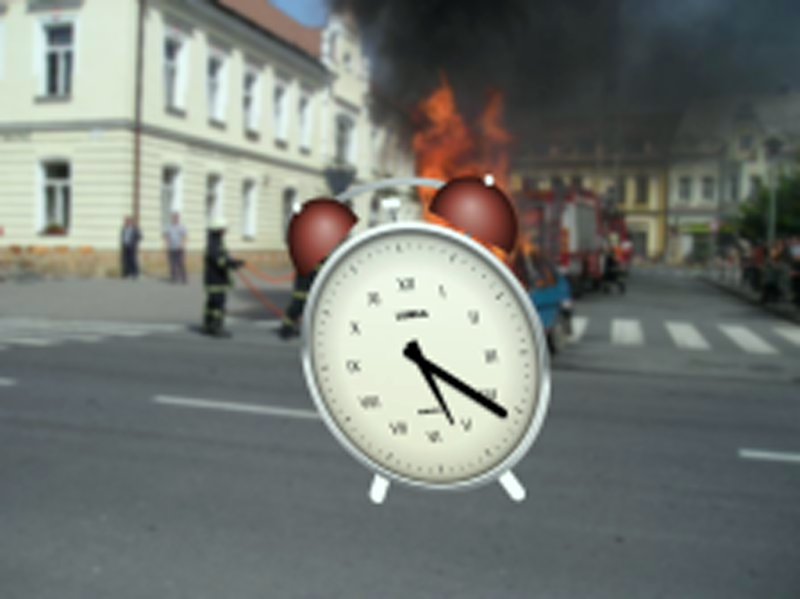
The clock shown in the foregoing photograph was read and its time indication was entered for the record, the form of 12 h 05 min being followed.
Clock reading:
5 h 21 min
